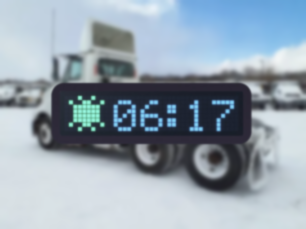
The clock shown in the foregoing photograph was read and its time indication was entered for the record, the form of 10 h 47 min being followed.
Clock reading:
6 h 17 min
